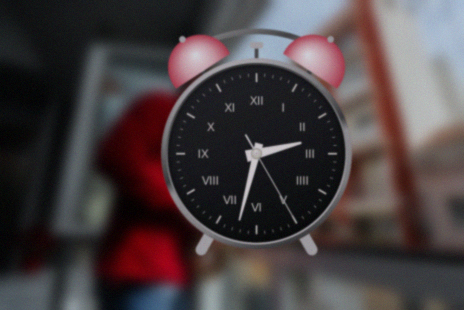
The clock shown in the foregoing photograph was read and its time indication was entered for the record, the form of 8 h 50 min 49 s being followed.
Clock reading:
2 h 32 min 25 s
